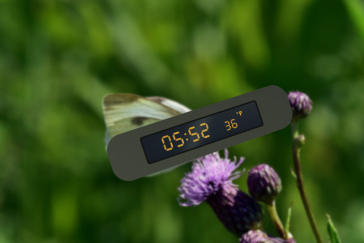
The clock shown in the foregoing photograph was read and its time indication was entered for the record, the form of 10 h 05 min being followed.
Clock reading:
5 h 52 min
